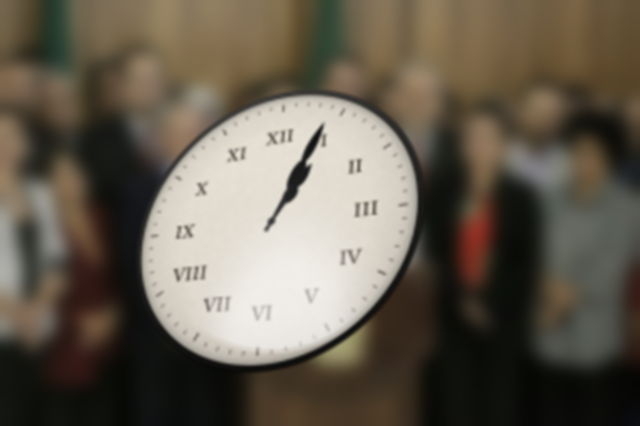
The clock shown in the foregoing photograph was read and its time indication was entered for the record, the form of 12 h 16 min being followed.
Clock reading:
1 h 04 min
